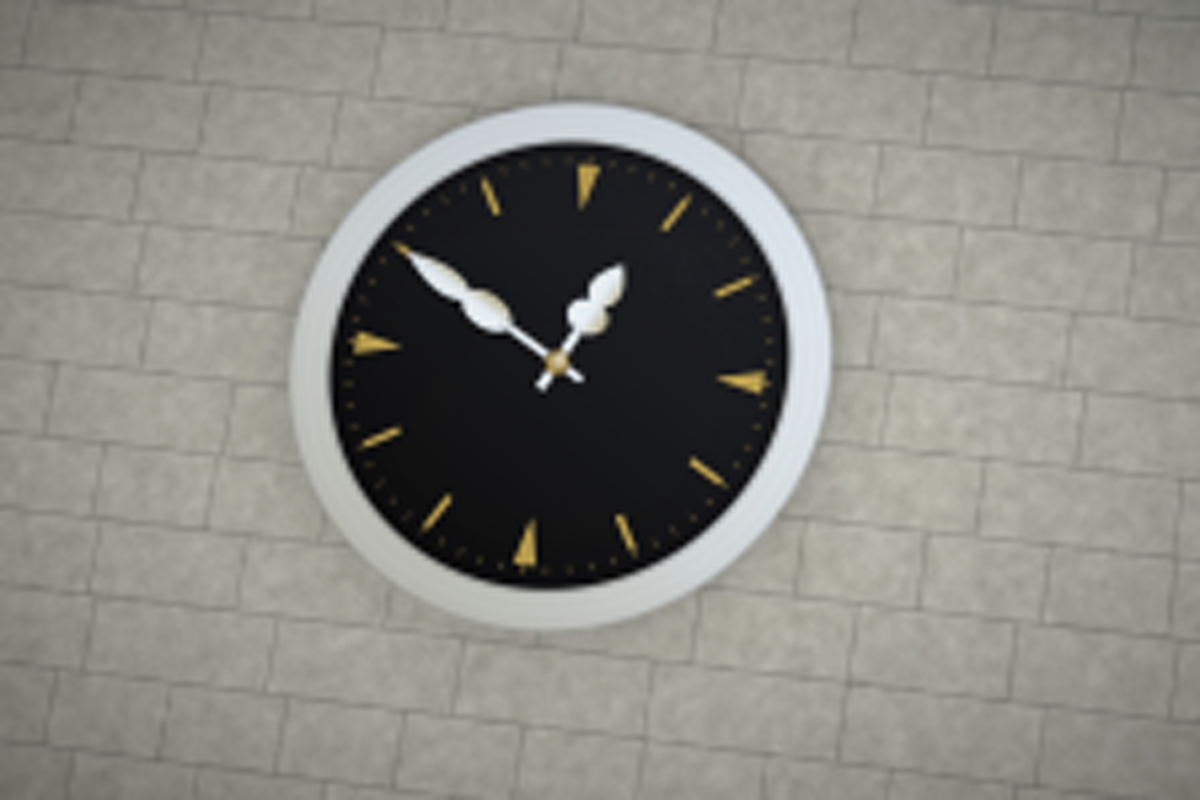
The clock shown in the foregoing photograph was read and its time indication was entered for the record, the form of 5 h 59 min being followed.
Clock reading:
12 h 50 min
